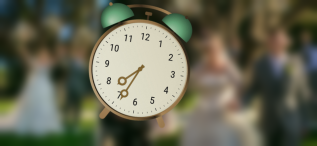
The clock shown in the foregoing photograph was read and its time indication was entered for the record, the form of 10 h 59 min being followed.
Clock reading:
7 h 34 min
